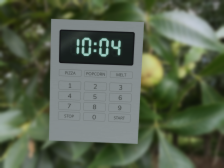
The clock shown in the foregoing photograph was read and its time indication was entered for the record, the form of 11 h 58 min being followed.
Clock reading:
10 h 04 min
